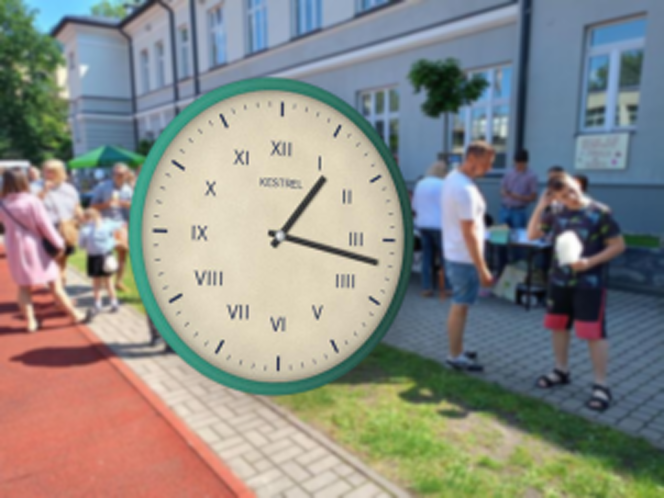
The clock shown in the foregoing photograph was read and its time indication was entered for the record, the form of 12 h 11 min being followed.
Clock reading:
1 h 17 min
